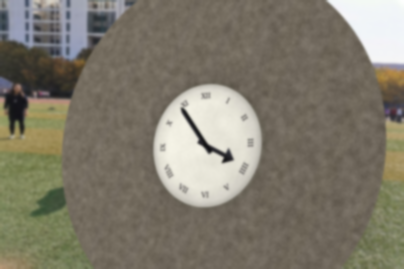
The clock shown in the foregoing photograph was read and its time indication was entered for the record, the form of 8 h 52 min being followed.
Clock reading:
3 h 54 min
